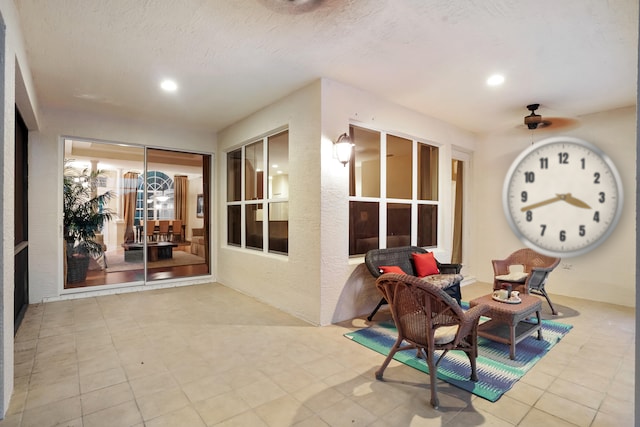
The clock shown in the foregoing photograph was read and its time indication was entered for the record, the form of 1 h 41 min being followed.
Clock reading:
3 h 42 min
